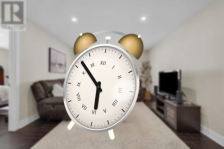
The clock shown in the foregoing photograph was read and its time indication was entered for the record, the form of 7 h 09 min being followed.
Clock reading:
5 h 52 min
